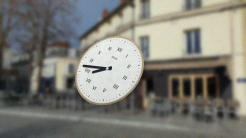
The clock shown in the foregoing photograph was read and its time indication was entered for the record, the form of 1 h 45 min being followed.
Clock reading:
7 h 42 min
